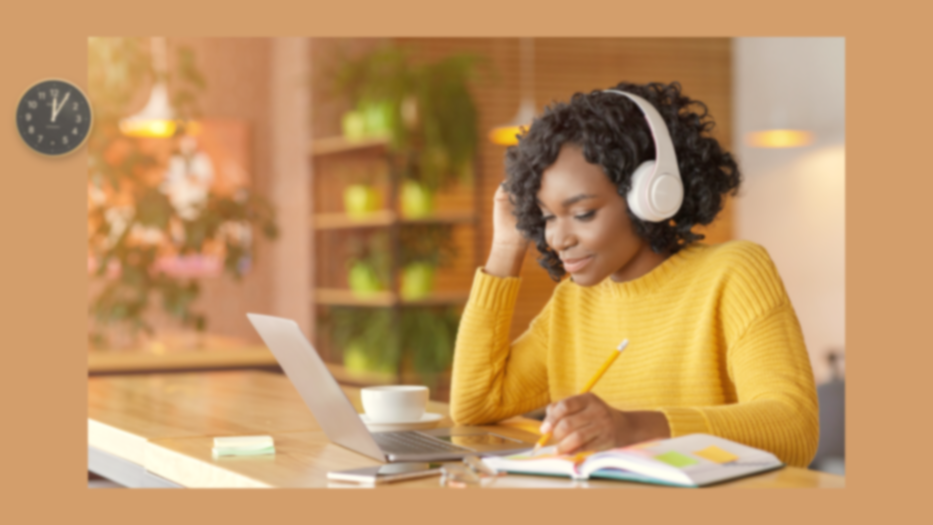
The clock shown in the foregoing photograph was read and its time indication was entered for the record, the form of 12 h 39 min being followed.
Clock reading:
12 h 05 min
